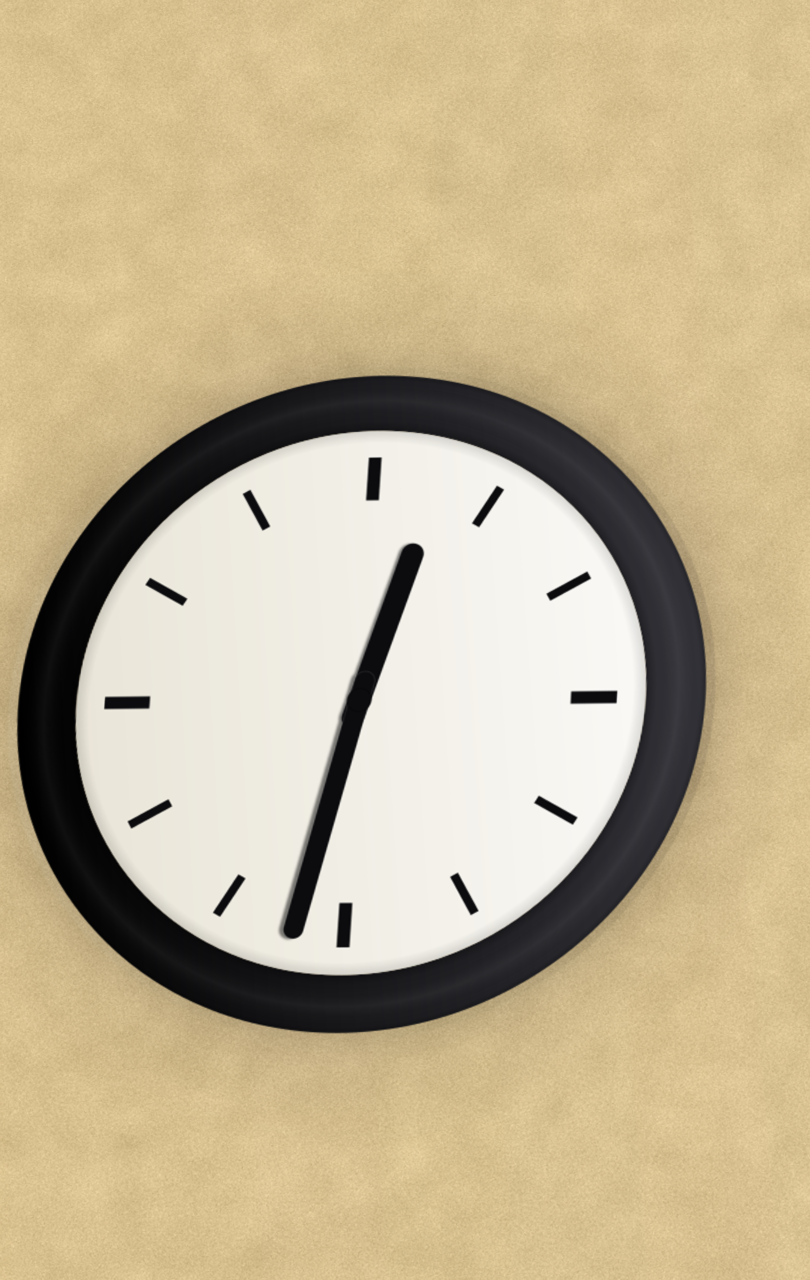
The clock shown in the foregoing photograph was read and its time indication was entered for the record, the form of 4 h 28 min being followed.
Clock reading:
12 h 32 min
